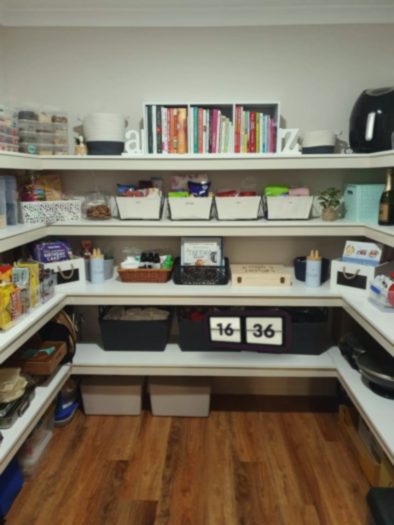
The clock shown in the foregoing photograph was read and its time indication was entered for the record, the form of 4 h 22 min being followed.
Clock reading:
16 h 36 min
